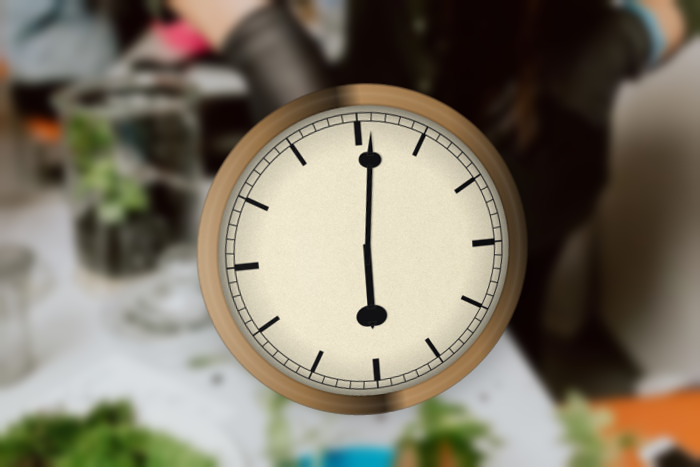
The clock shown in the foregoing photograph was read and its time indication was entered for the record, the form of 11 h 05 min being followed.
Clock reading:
6 h 01 min
